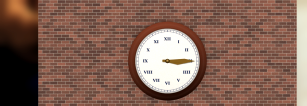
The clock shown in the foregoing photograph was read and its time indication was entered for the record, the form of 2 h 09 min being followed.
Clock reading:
3 h 15 min
